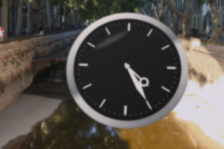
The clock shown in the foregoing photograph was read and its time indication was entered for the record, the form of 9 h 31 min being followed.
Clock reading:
4 h 25 min
